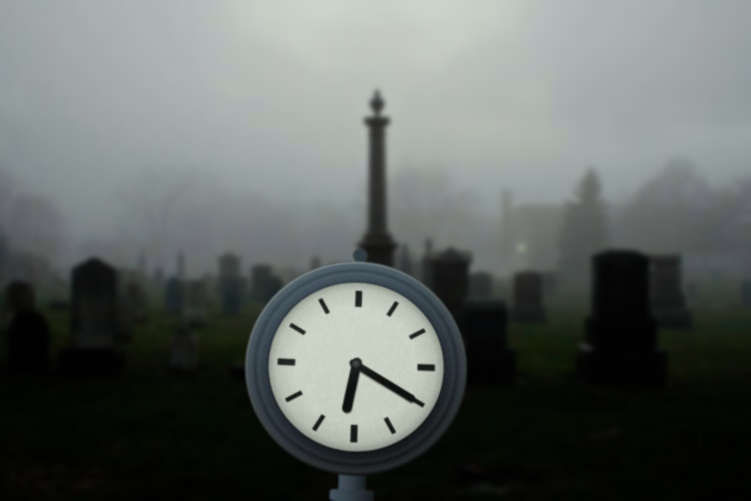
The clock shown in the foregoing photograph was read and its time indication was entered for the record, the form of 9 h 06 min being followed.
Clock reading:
6 h 20 min
